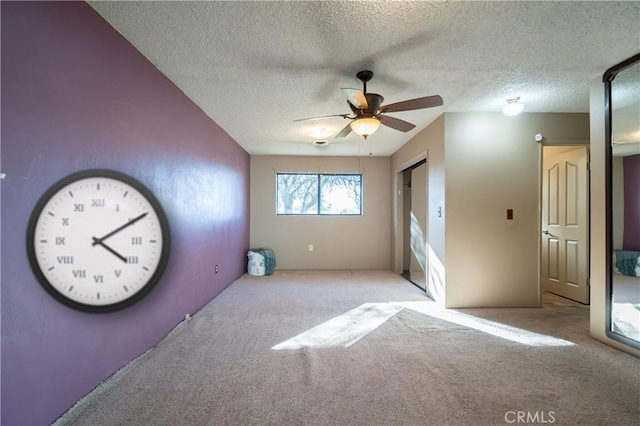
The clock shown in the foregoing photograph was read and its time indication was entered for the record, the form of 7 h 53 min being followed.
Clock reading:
4 h 10 min
